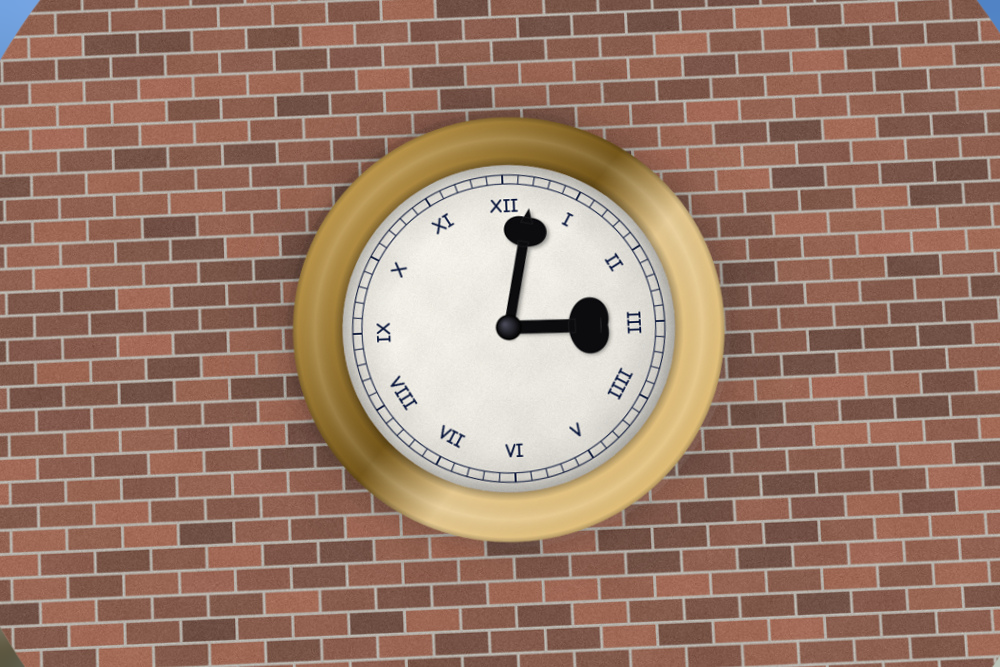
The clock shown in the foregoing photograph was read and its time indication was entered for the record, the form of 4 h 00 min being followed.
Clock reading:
3 h 02 min
